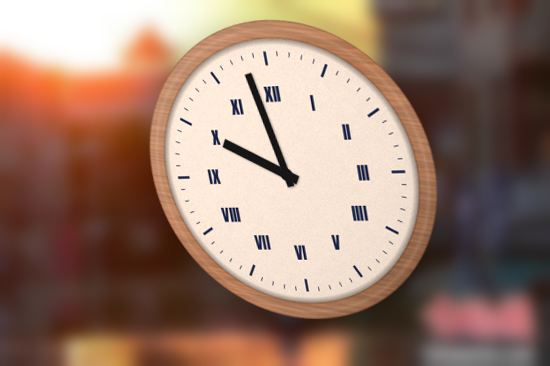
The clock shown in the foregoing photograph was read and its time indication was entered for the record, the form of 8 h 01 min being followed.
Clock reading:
9 h 58 min
